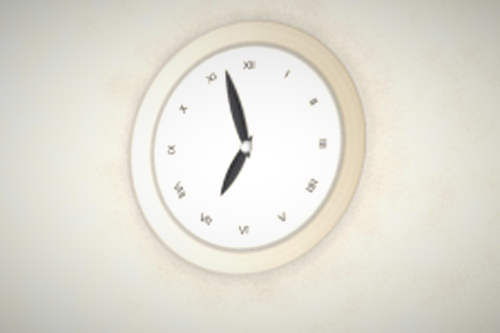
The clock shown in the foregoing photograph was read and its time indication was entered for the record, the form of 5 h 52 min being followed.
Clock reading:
6 h 57 min
